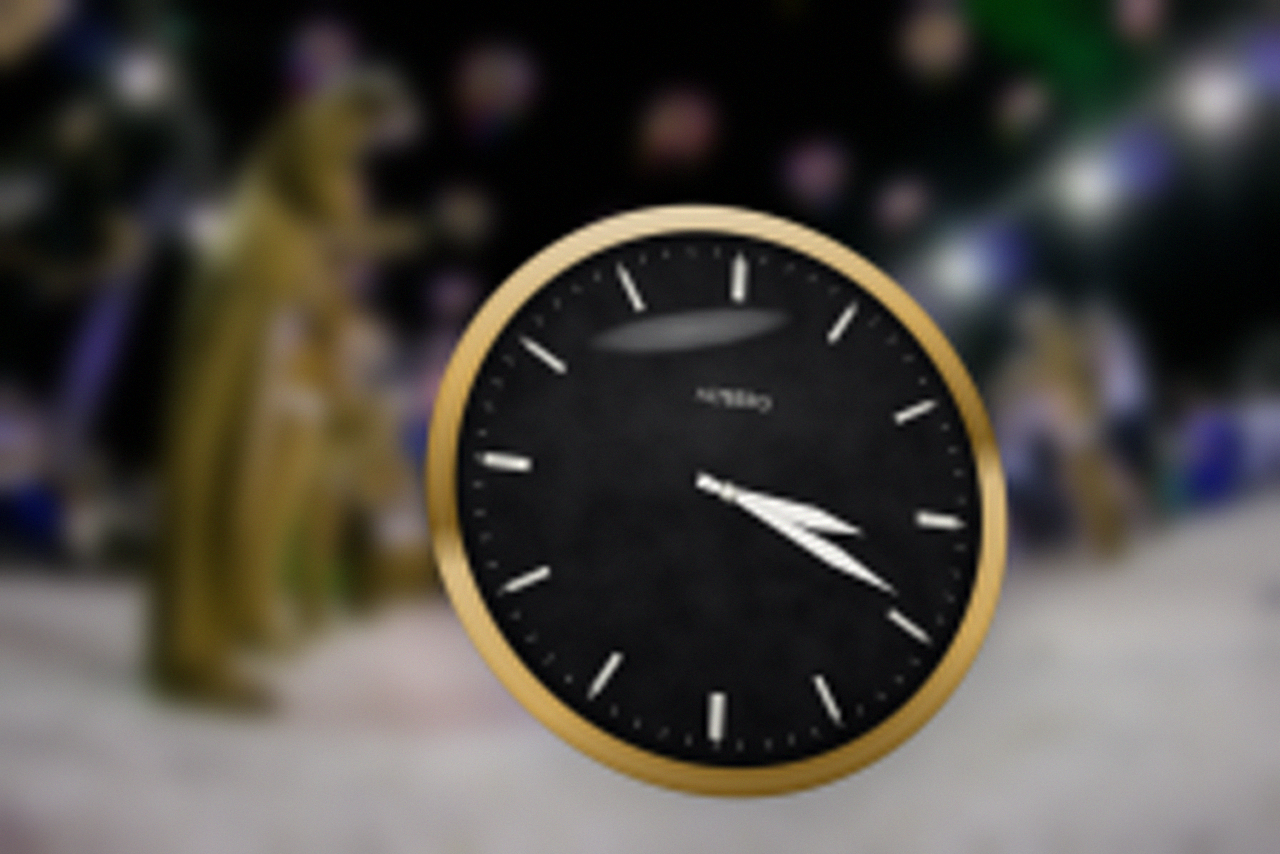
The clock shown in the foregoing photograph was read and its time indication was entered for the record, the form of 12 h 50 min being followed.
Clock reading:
3 h 19 min
